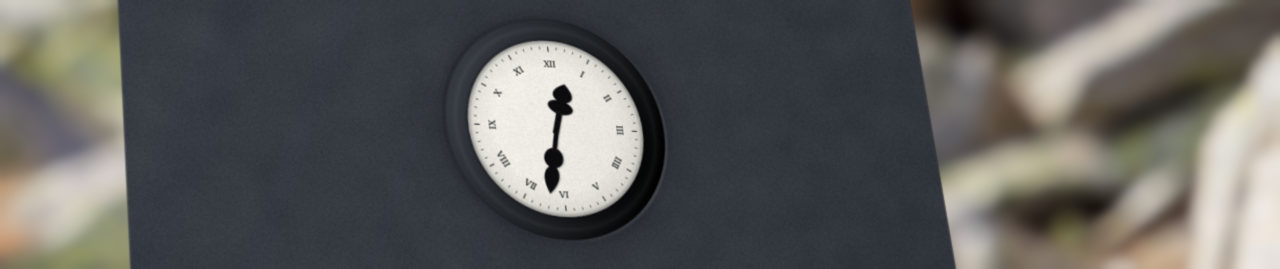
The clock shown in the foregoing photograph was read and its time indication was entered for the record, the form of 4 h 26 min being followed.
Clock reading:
12 h 32 min
